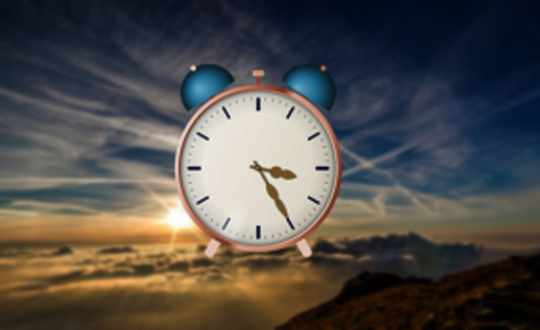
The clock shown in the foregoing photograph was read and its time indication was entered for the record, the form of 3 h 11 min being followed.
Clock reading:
3 h 25 min
